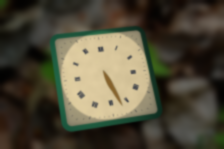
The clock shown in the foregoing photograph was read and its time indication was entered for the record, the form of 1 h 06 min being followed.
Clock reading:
5 h 27 min
